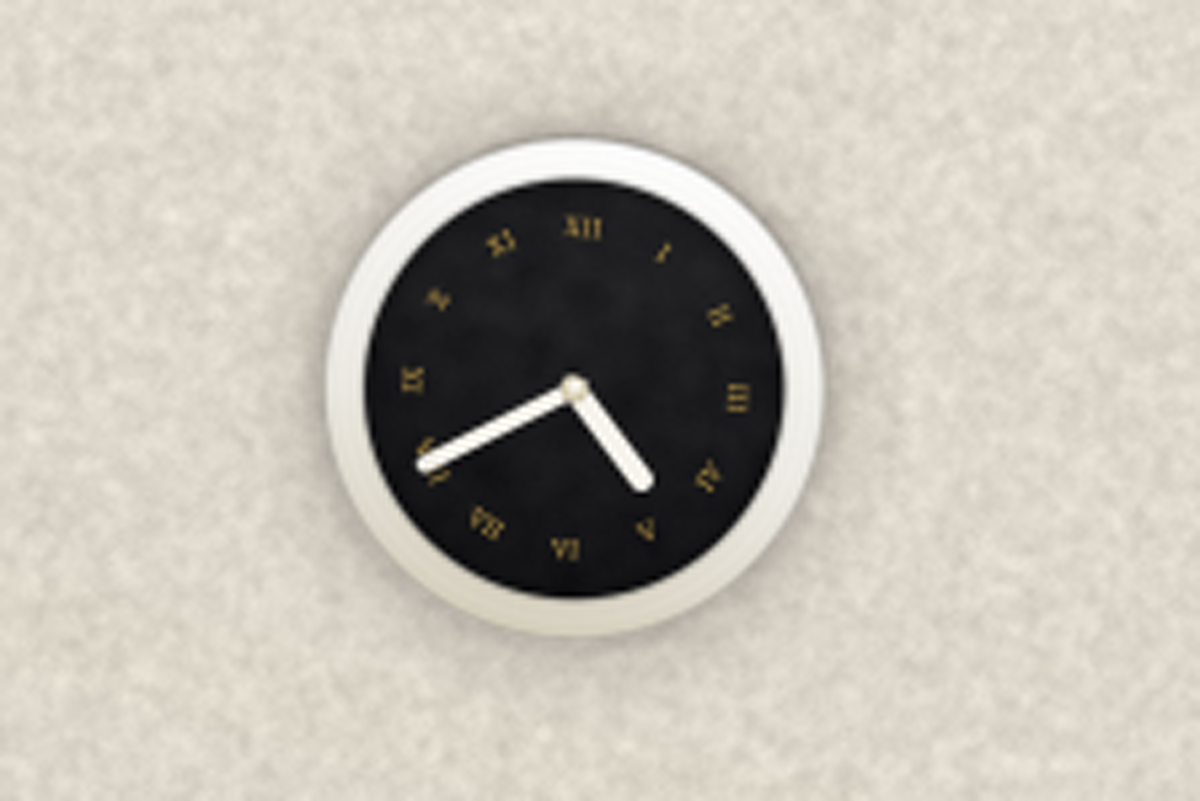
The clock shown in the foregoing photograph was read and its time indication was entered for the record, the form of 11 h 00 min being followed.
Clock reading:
4 h 40 min
